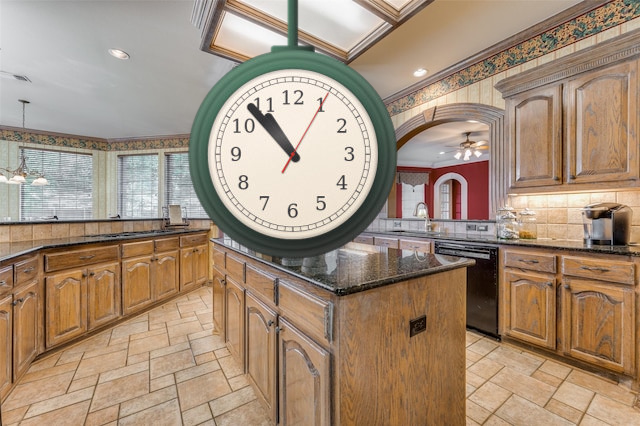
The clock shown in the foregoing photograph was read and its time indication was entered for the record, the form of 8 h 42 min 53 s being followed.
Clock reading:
10 h 53 min 05 s
